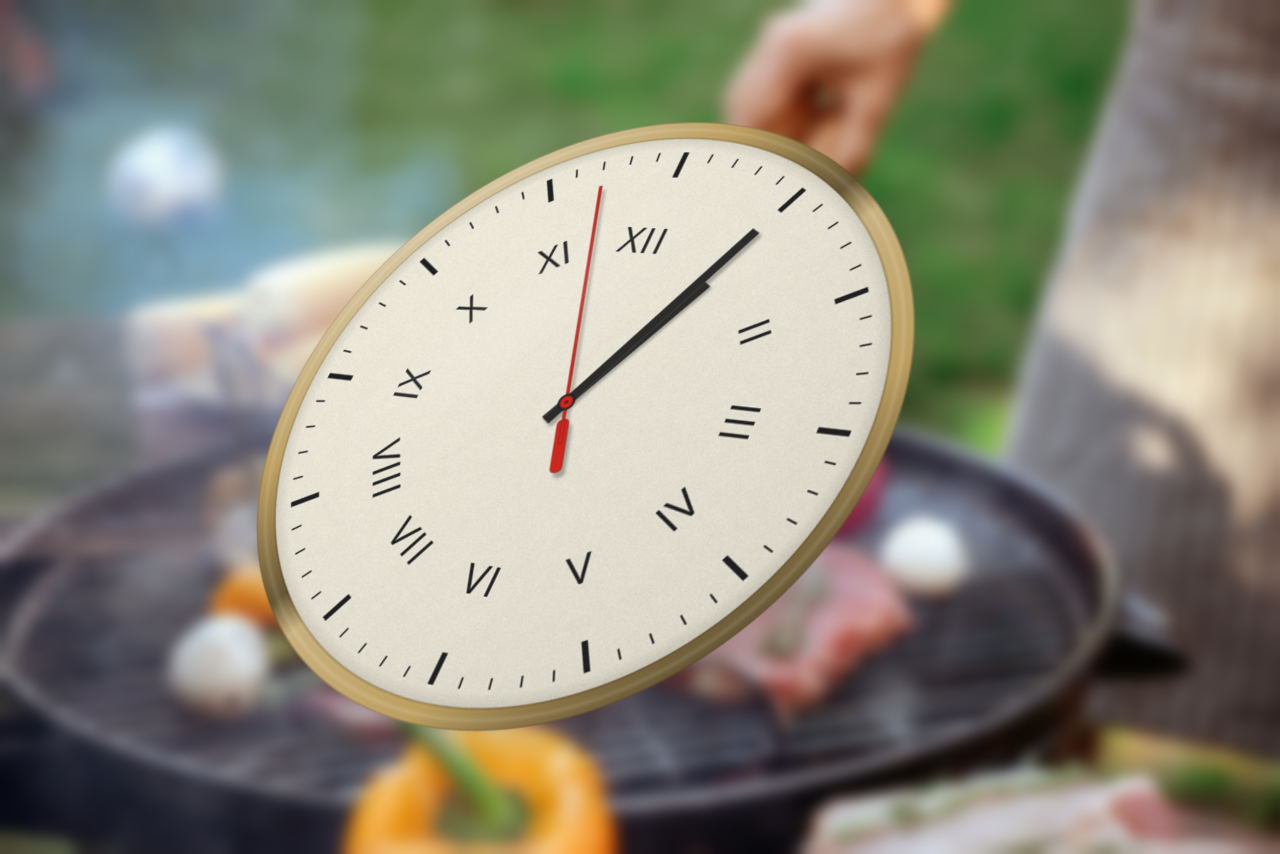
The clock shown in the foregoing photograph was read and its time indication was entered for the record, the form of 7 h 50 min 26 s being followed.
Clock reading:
1 h 04 min 57 s
